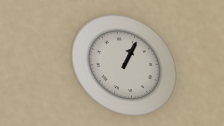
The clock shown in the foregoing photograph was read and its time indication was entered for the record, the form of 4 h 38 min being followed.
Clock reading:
1 h 06 min
